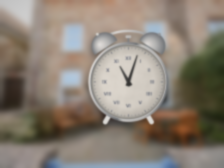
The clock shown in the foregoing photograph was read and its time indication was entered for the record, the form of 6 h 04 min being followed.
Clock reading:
11 h 03 min
